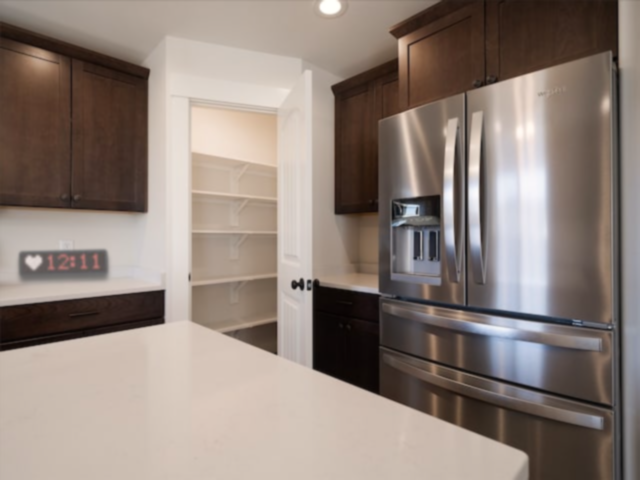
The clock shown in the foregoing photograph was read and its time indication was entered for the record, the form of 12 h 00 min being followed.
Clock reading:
12 h 11 min
